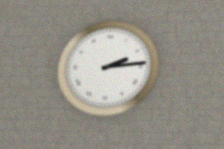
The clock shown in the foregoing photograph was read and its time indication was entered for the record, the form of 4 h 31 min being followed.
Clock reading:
2 h 14 min
